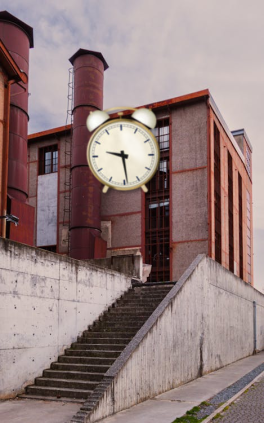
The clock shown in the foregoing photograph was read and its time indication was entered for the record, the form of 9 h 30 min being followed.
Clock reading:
9 h 29 min
